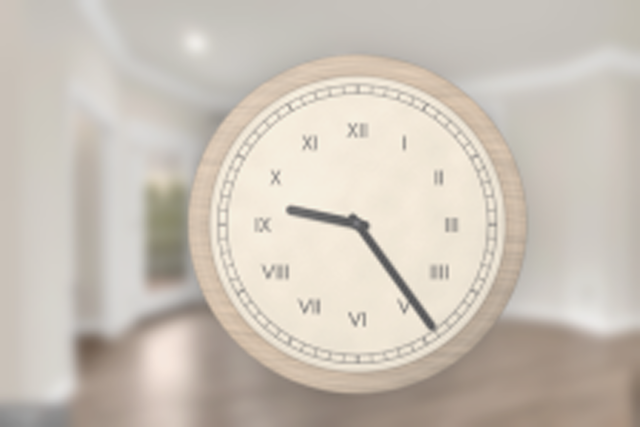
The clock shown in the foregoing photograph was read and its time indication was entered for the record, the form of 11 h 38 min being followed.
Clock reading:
9 h 24 min
